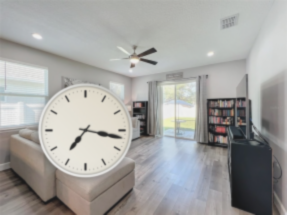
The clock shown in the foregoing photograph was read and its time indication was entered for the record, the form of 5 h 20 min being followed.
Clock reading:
7 h 17 min
